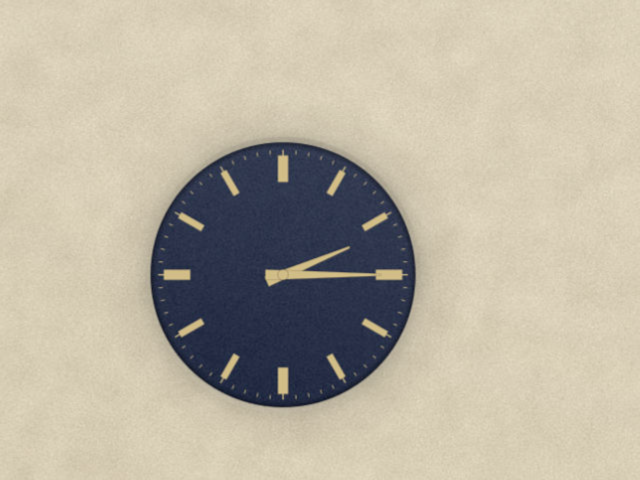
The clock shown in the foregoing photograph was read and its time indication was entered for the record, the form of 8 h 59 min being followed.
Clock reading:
2 h 15 min
